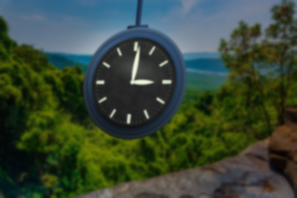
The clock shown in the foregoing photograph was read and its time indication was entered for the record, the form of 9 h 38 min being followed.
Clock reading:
3 h 01 min
